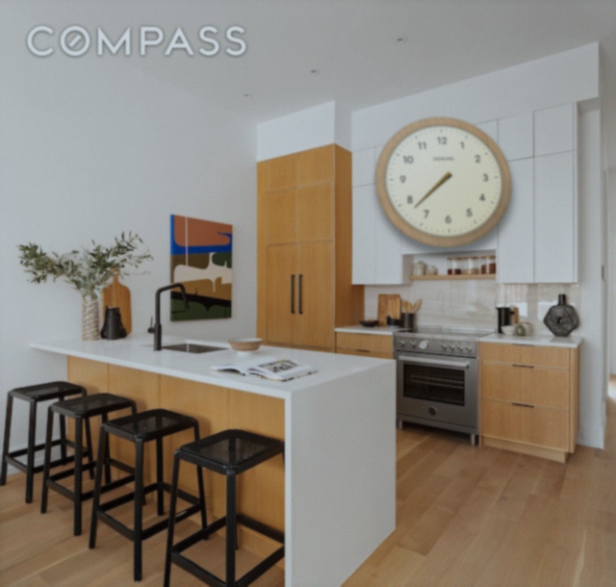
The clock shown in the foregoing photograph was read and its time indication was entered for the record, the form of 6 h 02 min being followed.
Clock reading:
7 h 38 min
